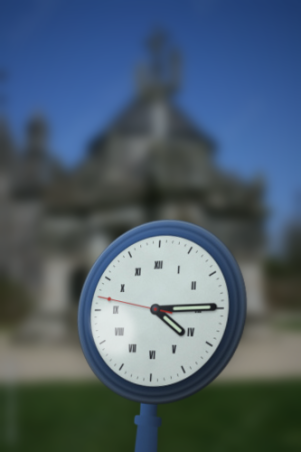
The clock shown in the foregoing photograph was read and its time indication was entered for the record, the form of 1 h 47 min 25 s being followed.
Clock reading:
4 h 14 min 47 s
